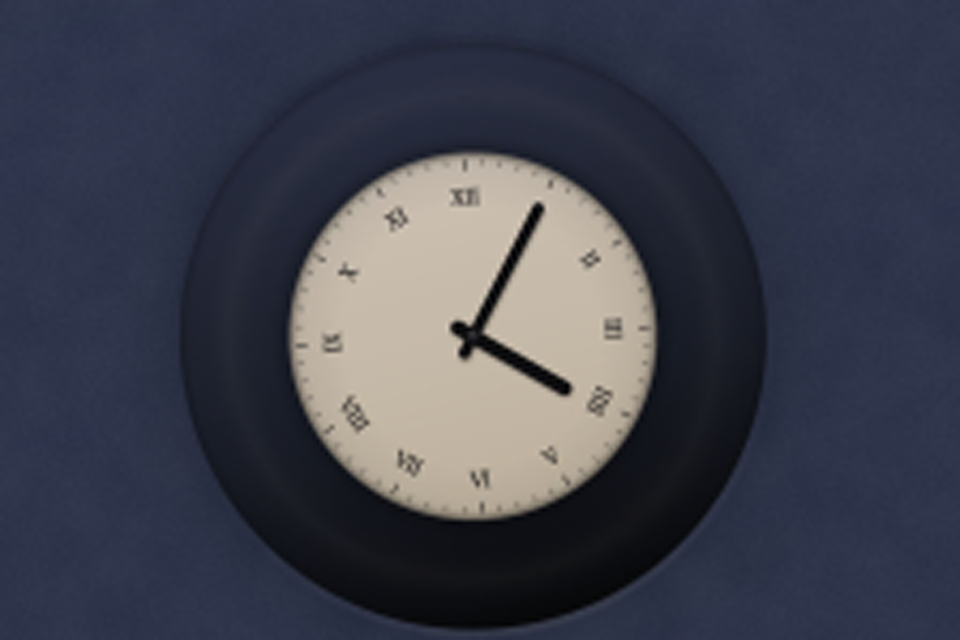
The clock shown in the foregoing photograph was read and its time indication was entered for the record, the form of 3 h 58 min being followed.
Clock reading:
4 h 05 min
